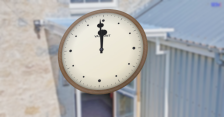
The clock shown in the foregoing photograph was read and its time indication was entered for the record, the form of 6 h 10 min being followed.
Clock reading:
11 h 59 min
